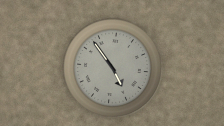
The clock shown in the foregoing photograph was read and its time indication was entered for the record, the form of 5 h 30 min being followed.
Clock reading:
4 h 53 min
